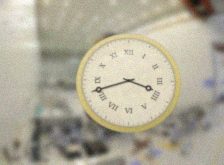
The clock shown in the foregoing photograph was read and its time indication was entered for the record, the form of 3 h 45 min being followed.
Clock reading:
3 h 42 min
